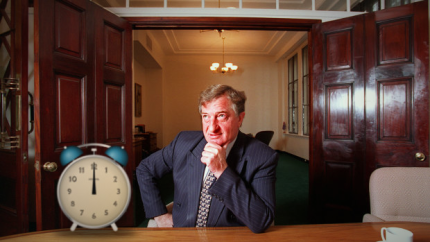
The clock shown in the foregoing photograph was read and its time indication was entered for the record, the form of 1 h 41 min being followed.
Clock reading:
12 h 00 min
